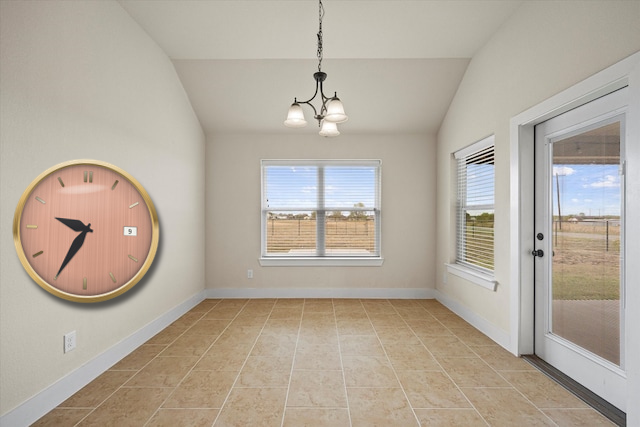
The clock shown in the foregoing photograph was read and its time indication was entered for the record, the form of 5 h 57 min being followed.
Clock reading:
9 h 35 min
